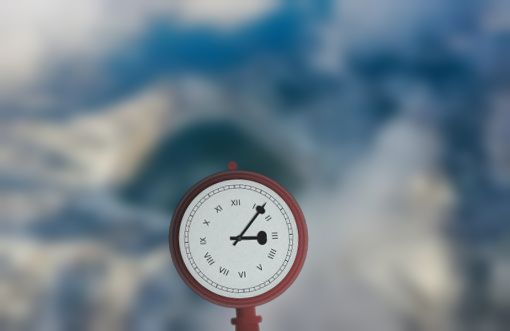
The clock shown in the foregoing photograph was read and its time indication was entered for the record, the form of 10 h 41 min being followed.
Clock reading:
3 h 07 min
